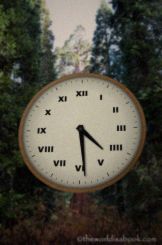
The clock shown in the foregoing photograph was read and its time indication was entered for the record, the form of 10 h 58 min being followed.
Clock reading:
4 h 29 min
